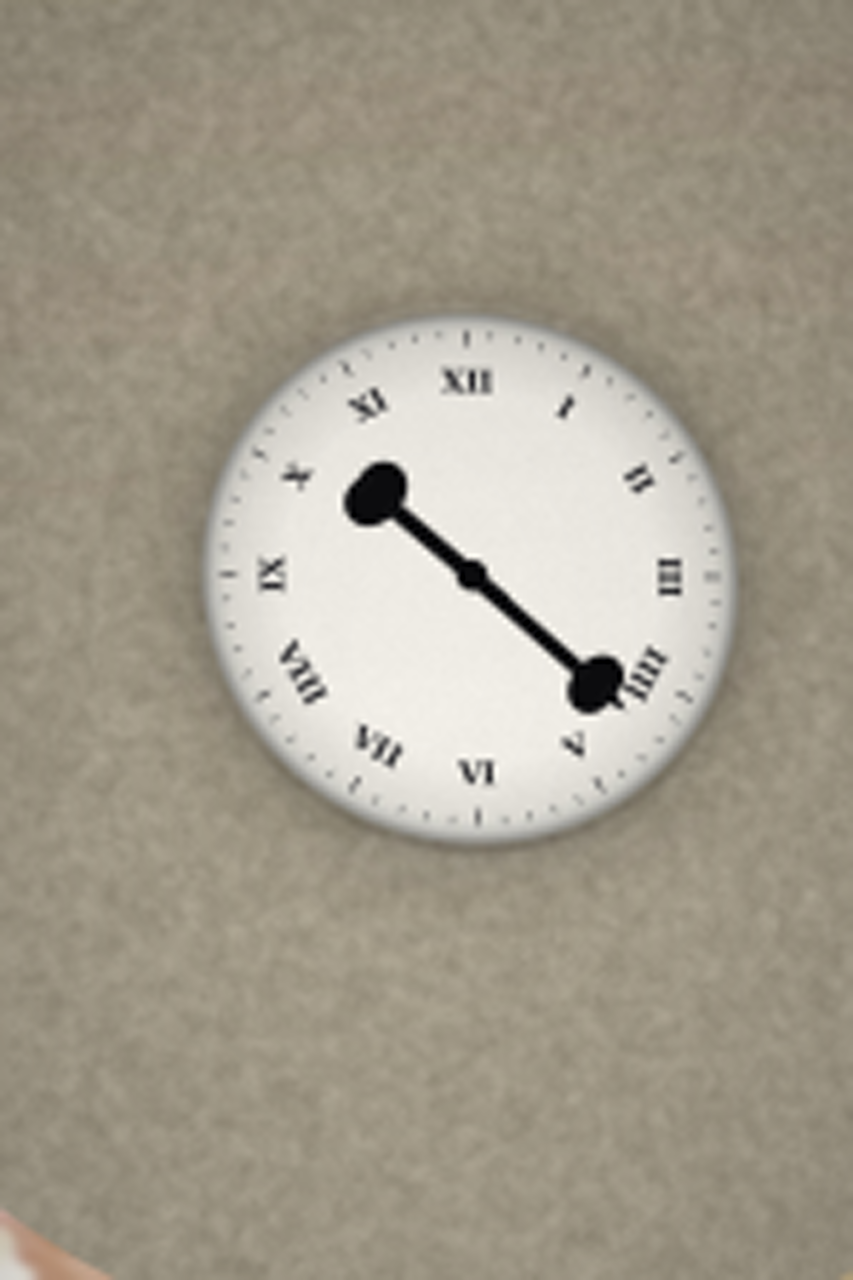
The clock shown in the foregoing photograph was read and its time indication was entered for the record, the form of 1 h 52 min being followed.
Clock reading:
10 h 22 min
